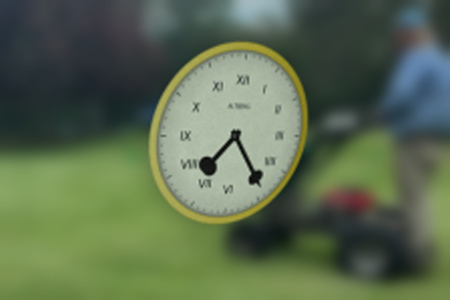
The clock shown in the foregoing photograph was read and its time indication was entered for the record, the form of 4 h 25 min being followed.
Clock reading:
7 h 24 min
